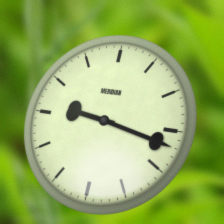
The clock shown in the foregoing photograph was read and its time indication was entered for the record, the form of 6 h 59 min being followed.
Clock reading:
9 h 17 min
